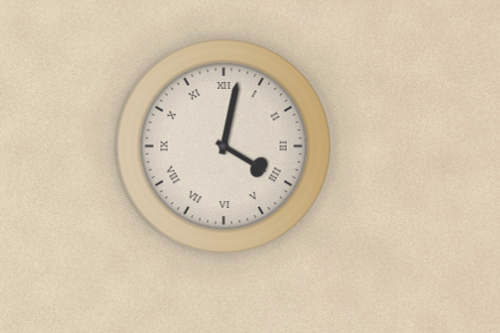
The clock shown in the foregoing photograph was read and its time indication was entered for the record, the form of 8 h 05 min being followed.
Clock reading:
4 h 02 min
